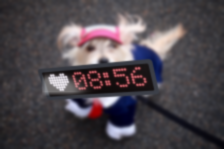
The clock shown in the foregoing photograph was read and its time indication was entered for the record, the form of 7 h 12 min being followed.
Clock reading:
8 h 56 min
